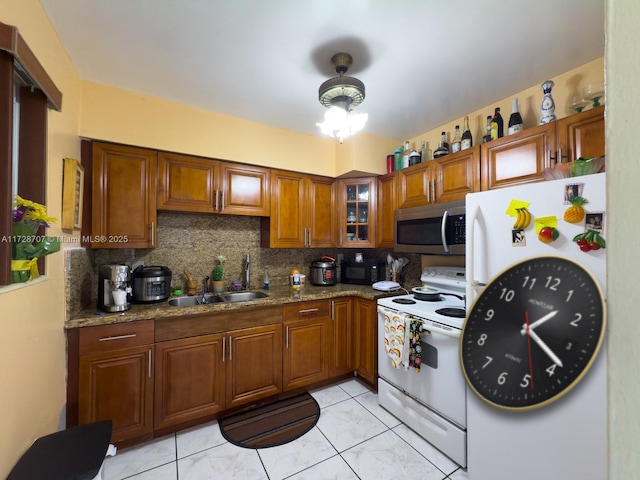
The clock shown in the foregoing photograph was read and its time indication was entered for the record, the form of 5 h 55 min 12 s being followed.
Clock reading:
1 h 18 min 24 s
